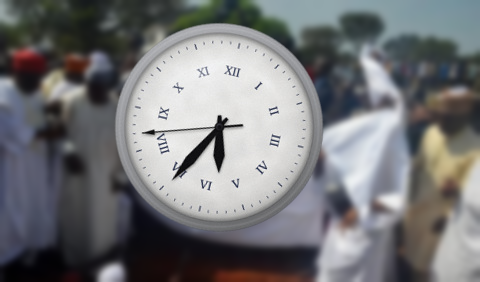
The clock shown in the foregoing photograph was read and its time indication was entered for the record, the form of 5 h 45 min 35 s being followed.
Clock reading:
5 h 34 min 42 s
